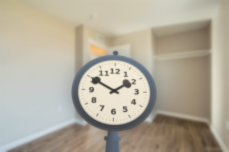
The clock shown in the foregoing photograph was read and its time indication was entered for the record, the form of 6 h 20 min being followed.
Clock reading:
1 h 50 min
